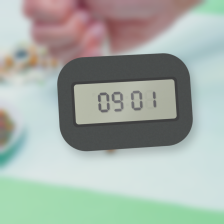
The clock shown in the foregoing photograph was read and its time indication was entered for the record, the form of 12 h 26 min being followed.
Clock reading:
9 h 01 min
